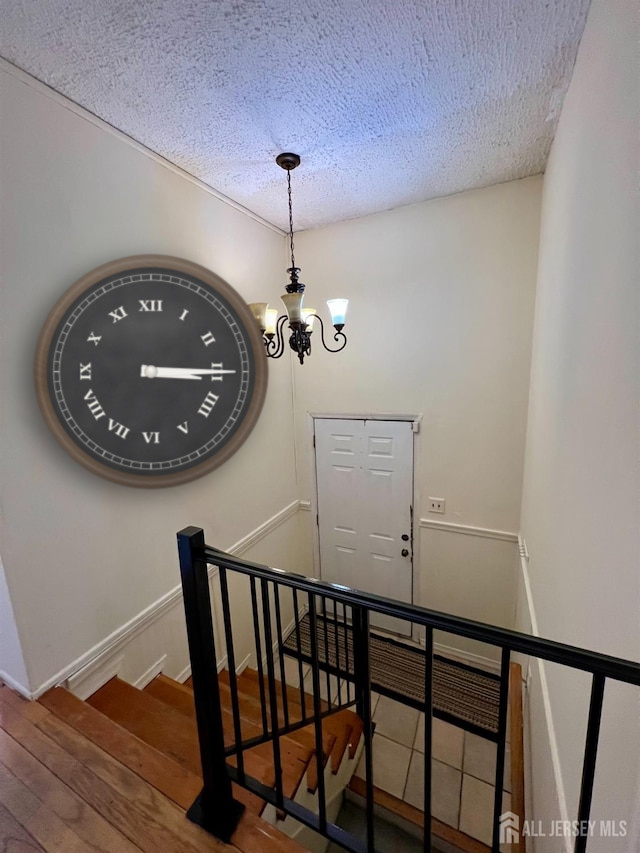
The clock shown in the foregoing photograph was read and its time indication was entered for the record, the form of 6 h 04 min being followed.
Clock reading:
3 h 15 min
